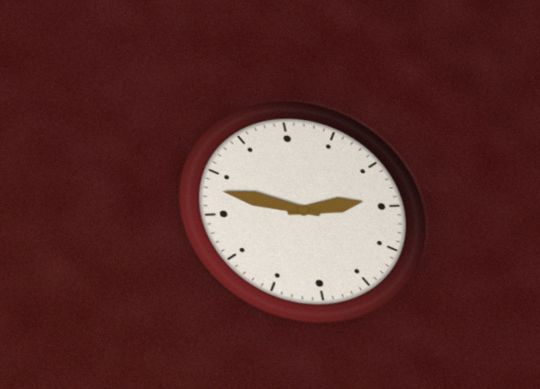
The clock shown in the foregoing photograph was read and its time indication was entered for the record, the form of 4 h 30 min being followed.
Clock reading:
2 h 48 min
